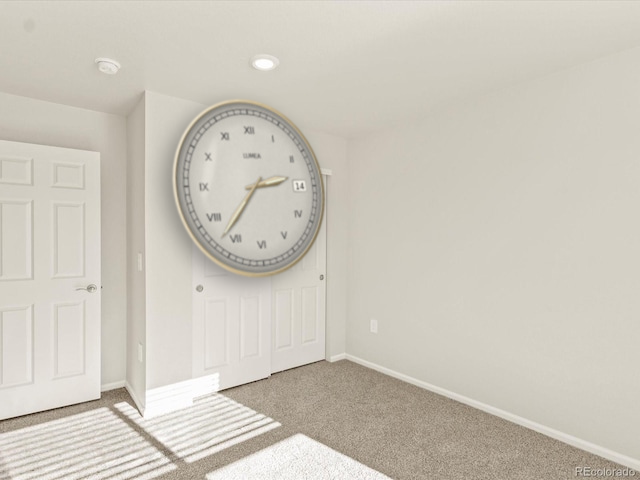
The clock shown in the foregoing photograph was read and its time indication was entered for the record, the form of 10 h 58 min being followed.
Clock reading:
2 h 37 min
